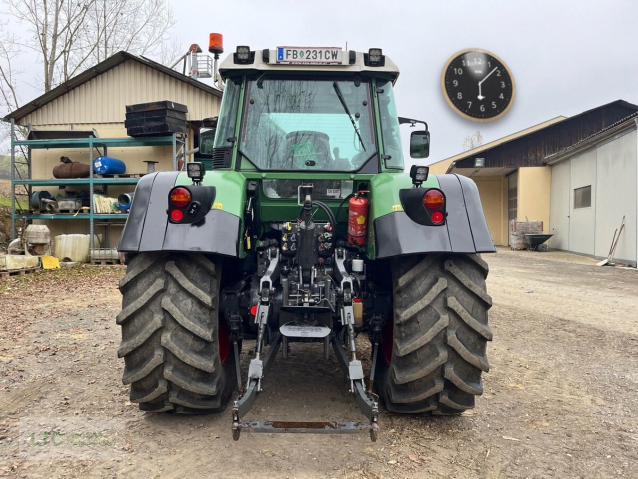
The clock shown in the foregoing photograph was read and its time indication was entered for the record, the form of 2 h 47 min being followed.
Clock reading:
6 h 08 min
